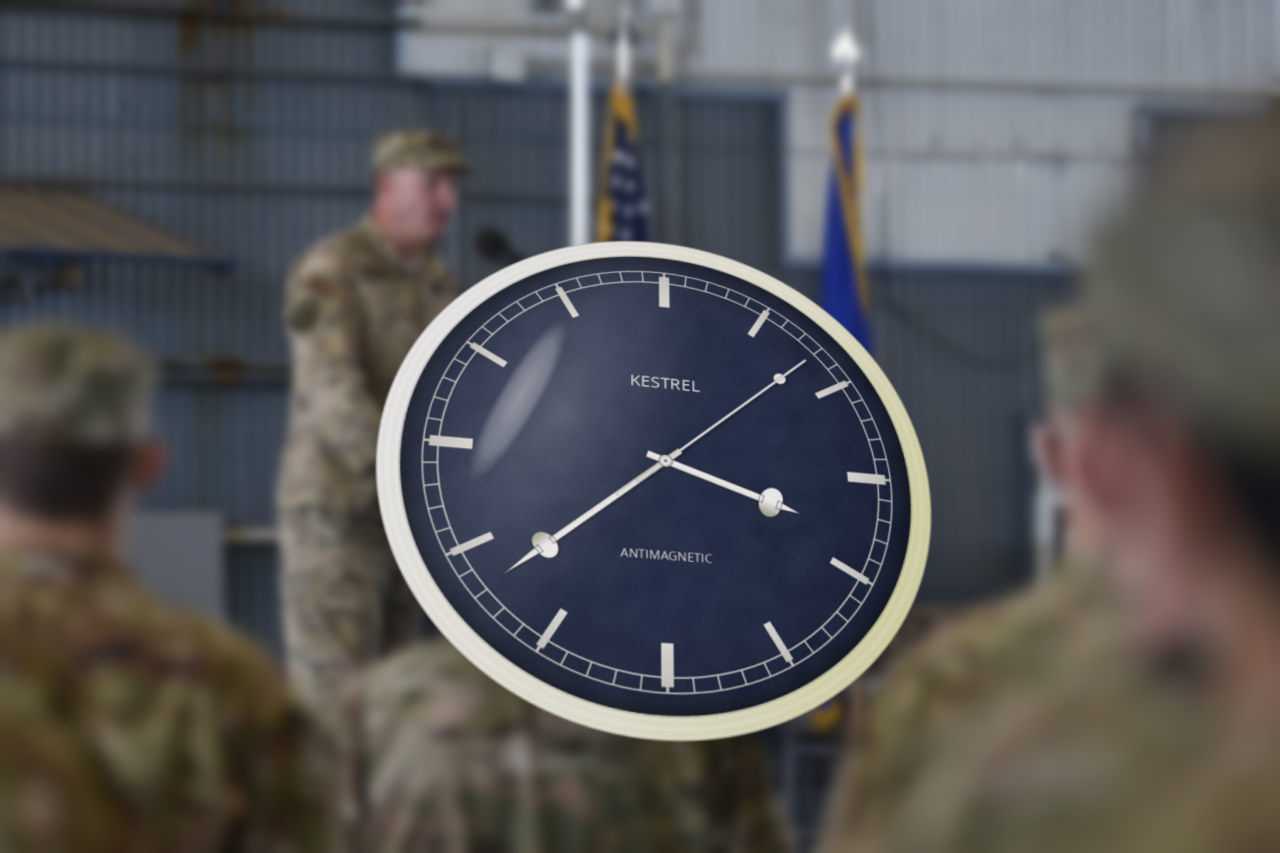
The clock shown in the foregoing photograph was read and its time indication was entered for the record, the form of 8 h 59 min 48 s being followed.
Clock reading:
3 h 38 min 08 s
